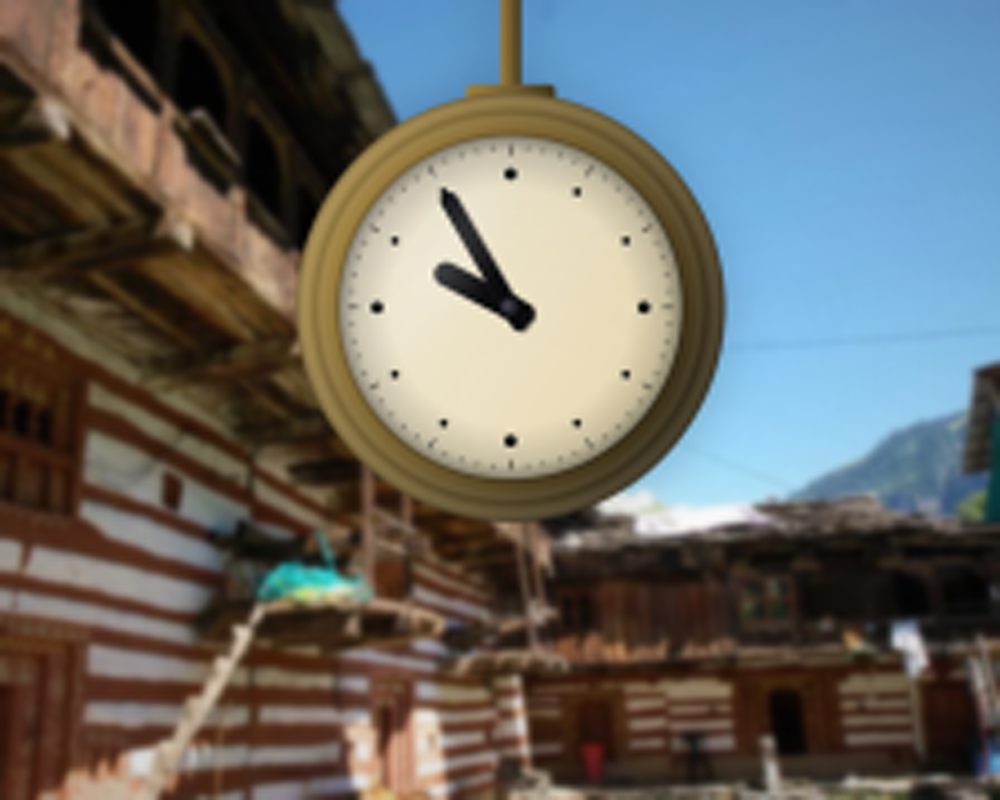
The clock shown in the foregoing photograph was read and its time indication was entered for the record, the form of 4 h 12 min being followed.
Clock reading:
9 h 55 min
